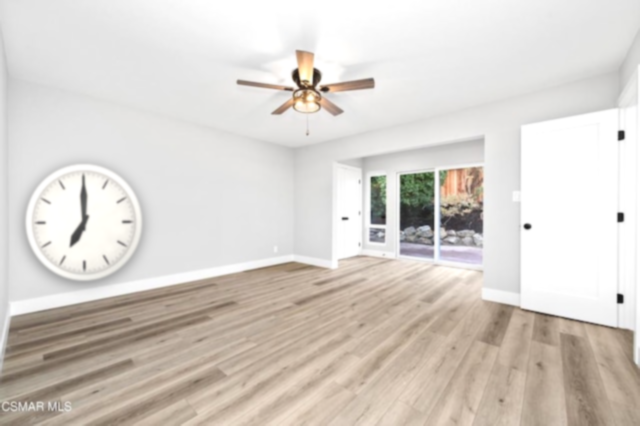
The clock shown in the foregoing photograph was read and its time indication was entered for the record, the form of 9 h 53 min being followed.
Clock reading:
7 h 00 min
